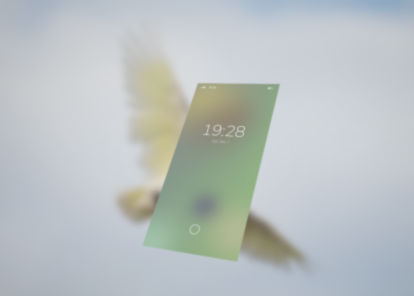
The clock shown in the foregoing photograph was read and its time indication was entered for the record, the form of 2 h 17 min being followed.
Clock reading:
19 h 28 min
